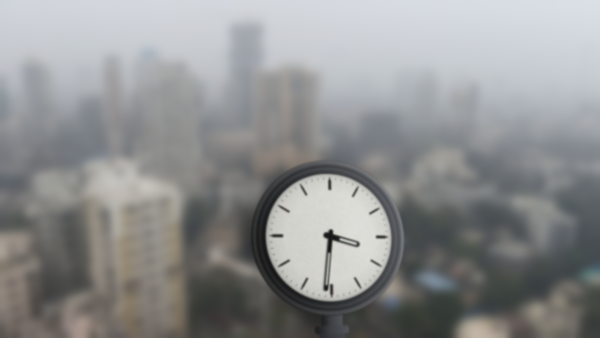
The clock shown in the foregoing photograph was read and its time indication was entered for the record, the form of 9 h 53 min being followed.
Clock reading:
3 h 31 min
